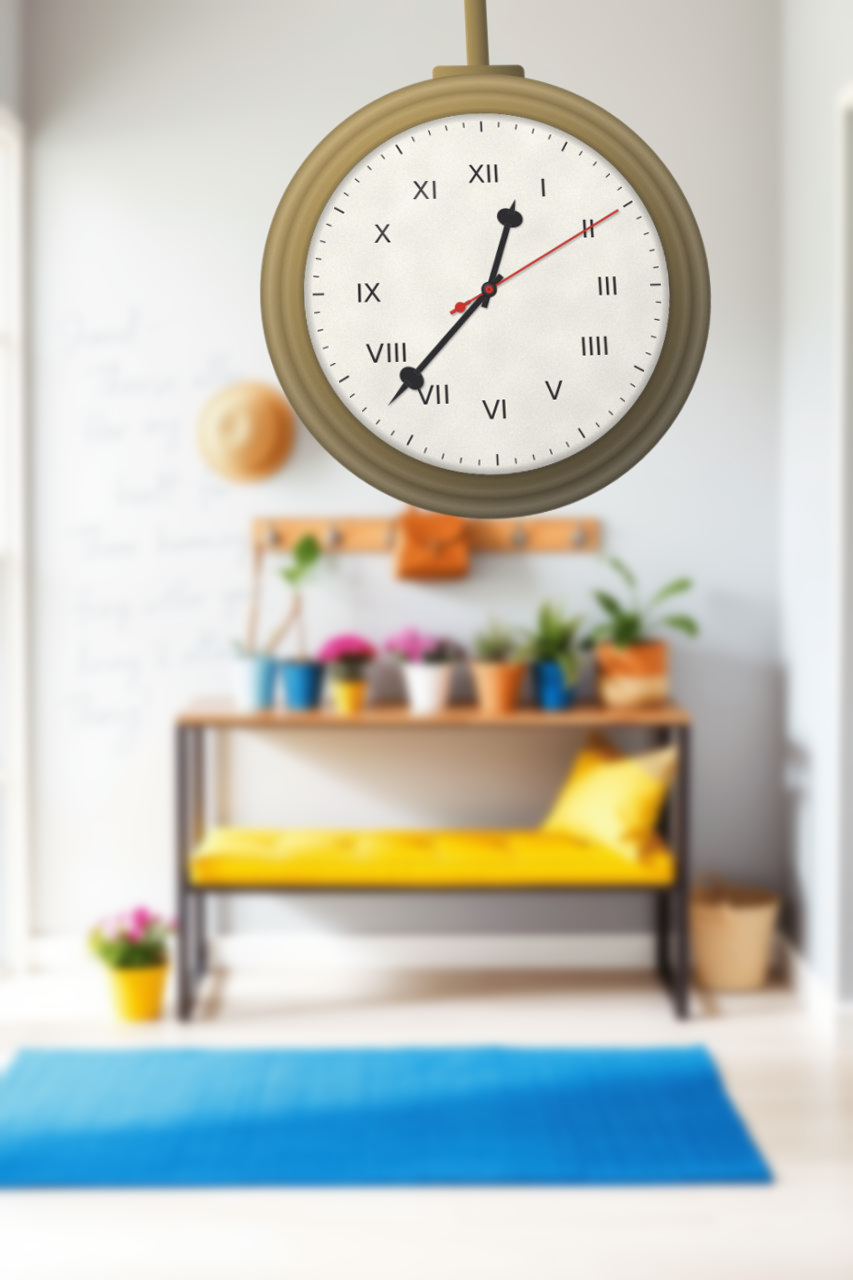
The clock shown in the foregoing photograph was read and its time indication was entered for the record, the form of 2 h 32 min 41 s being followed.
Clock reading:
12 h 37 min 10 s
